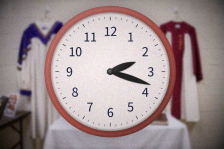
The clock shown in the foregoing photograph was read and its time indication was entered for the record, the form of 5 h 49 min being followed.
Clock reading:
2 h 18 min
